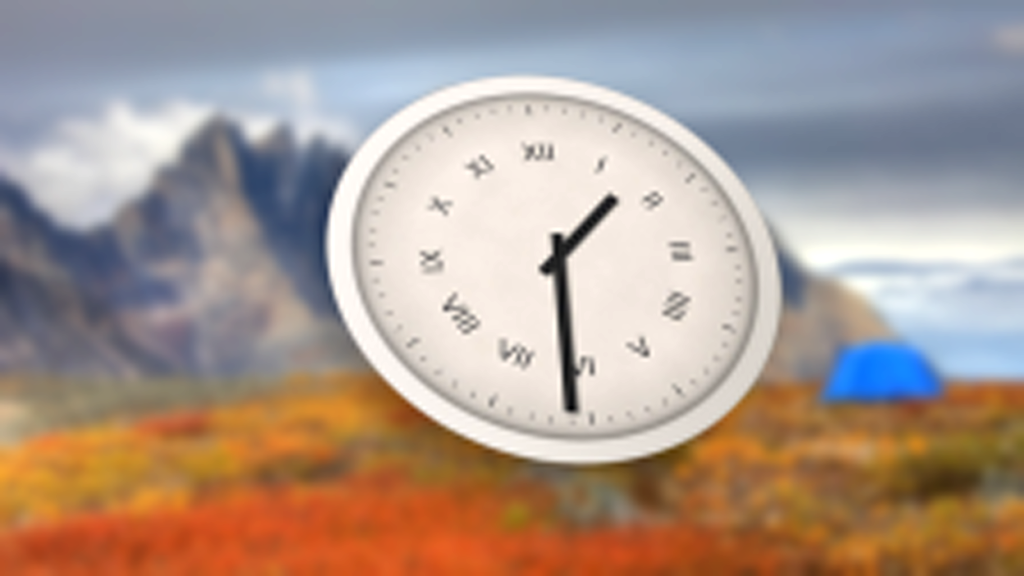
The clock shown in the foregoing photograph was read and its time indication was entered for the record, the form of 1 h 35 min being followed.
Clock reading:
1 h 31 min
